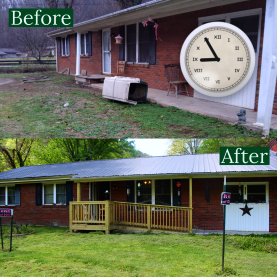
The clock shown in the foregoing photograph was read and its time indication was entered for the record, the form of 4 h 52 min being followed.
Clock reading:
8 h 55 min
